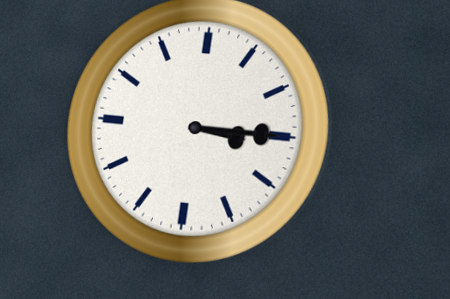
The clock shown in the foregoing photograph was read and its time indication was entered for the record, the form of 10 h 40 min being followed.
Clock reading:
3 h 15 min
